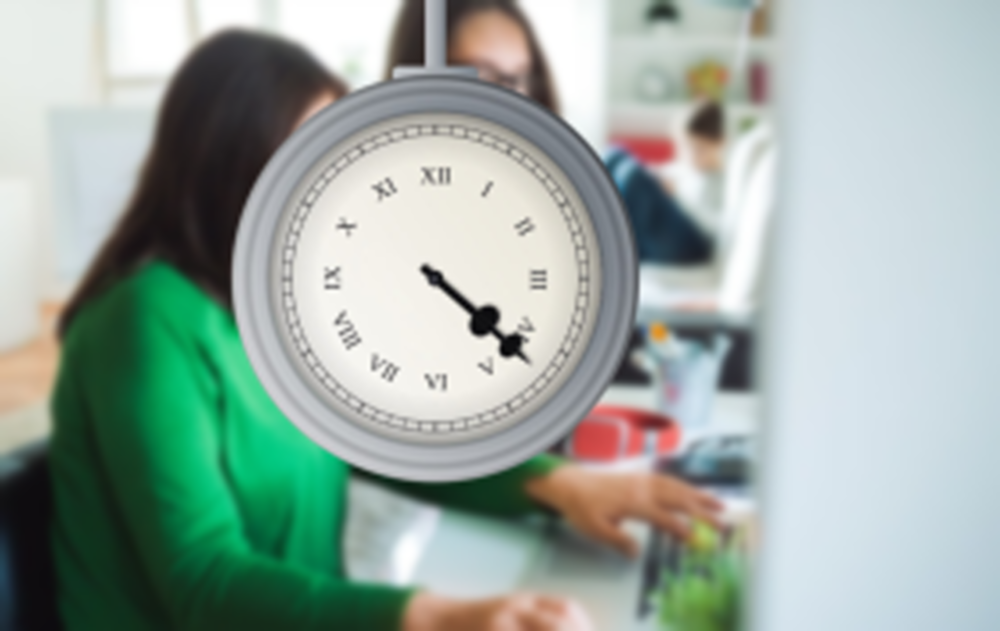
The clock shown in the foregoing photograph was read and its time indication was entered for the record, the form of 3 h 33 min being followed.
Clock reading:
4 h 22 min
